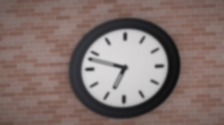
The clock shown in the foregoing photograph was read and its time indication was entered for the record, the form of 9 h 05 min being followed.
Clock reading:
6 h 48 min
